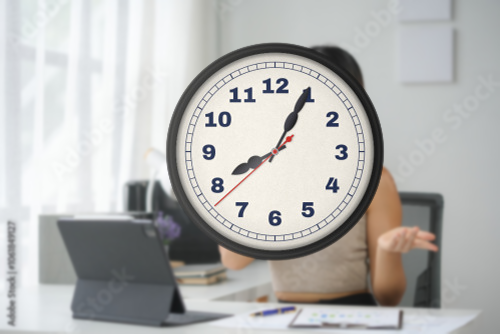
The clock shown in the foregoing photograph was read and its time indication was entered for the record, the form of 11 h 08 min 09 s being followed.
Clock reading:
8 h 04 min 38 s
